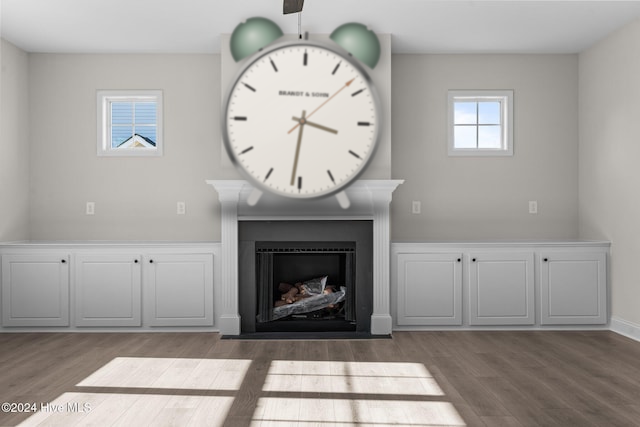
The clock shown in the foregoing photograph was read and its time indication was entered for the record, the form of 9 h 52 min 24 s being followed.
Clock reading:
3 h 31 min 08 s
